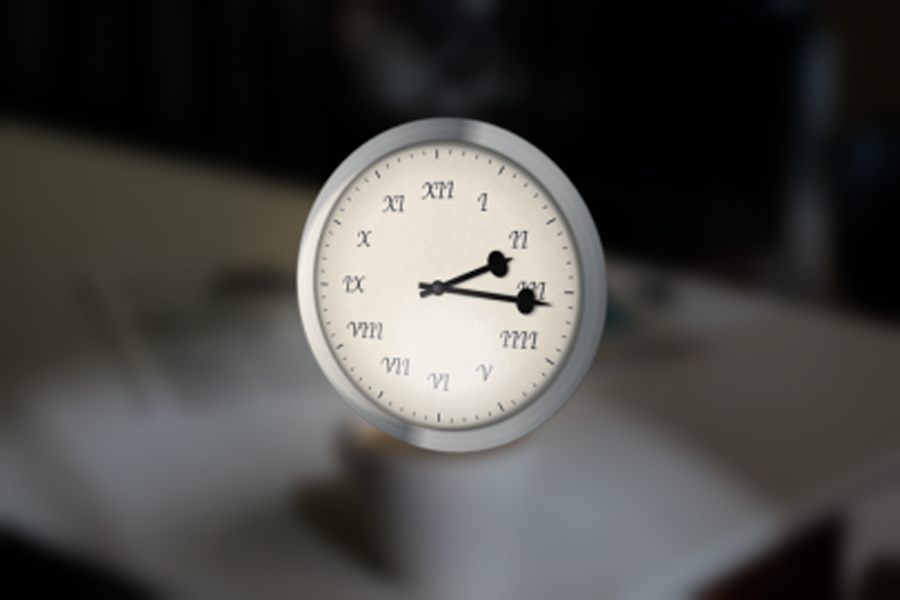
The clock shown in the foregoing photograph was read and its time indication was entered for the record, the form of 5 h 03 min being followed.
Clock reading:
2 h 16 min
